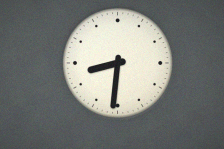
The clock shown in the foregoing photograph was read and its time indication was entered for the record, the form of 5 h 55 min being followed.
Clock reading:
8 h 31 min
